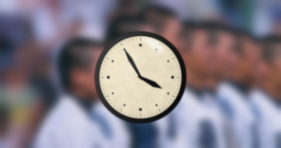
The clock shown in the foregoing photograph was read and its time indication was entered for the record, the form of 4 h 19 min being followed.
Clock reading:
3 h 55 min
